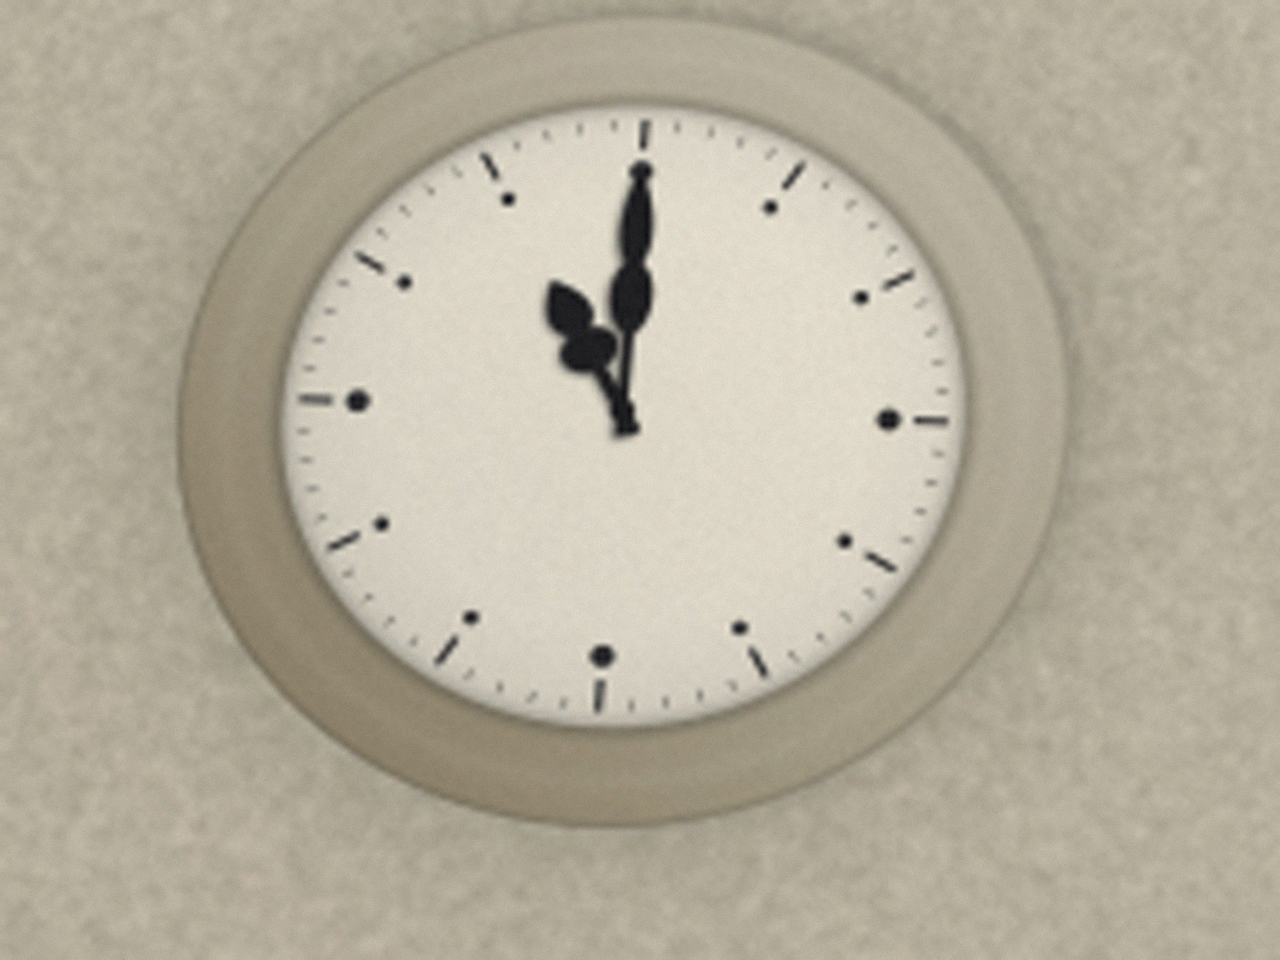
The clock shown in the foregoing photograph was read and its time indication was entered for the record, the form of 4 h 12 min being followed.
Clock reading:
11 h 00 min
